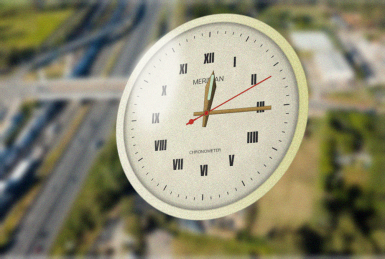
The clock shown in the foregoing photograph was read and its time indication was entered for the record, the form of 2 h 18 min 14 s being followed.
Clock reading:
12 h 15 min 11 s
